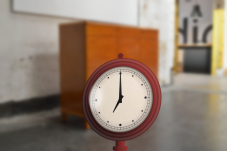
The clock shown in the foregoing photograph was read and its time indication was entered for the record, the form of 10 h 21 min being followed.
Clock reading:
7 h 00 min
